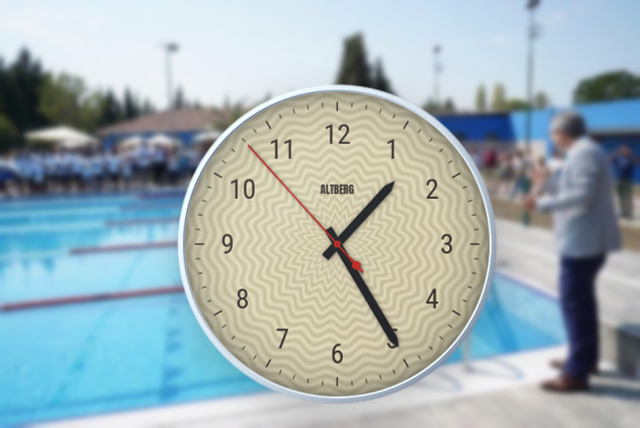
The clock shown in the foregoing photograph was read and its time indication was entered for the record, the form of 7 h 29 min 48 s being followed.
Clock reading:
1 h 24 min 53 s
